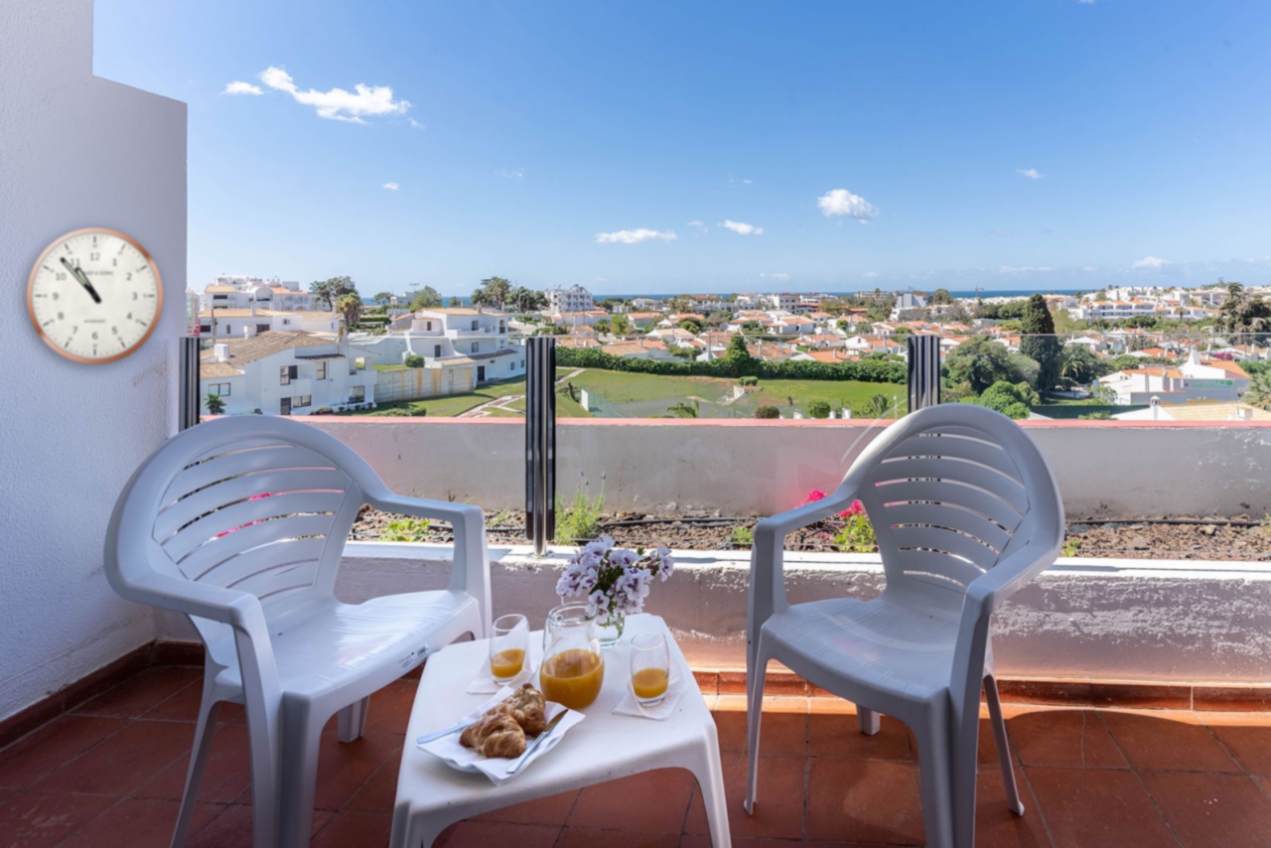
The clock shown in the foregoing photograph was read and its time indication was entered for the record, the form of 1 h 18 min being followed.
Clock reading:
10 h 53 min
